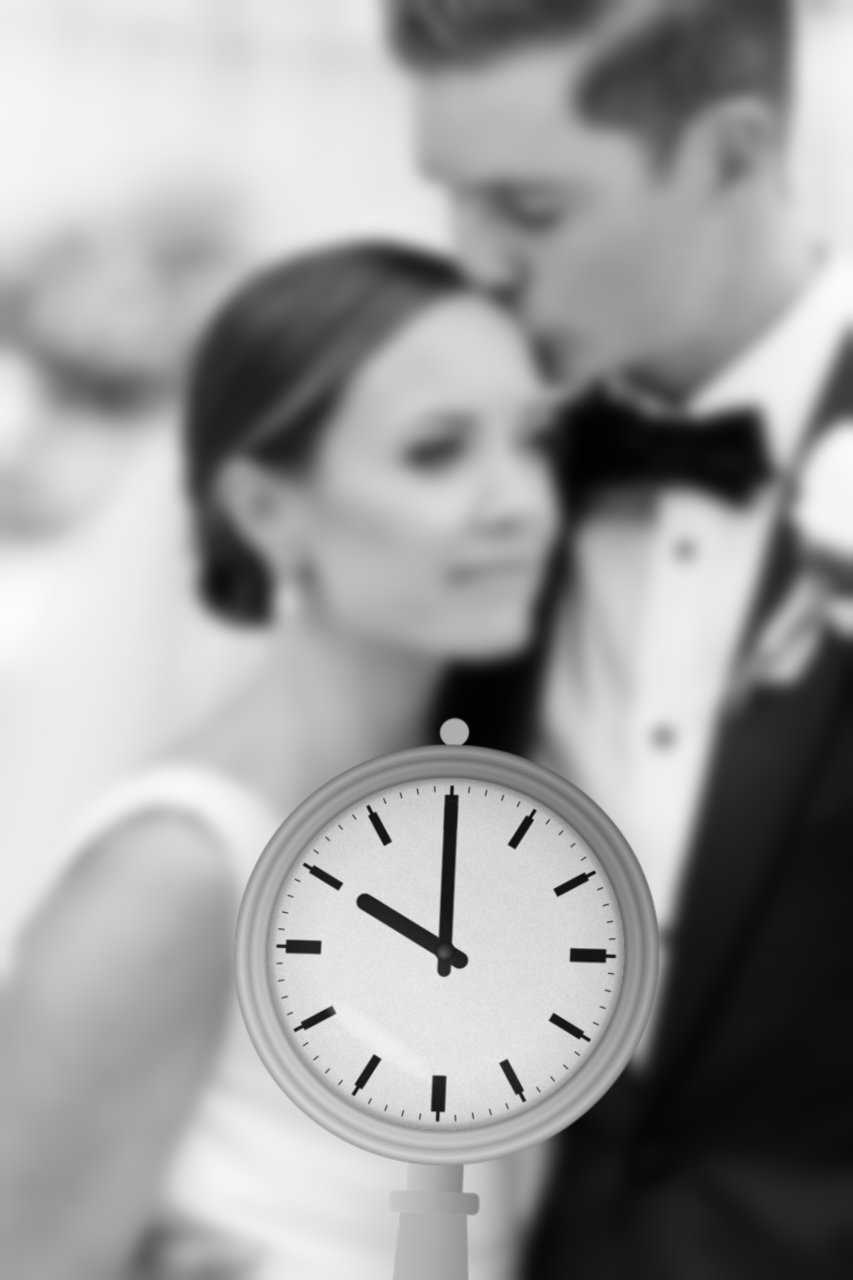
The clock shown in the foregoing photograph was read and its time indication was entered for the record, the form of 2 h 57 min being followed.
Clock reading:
10 h 00 min
